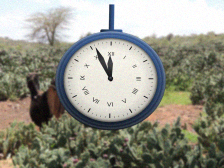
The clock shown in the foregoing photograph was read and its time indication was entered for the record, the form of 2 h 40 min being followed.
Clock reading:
11 h 56 min
